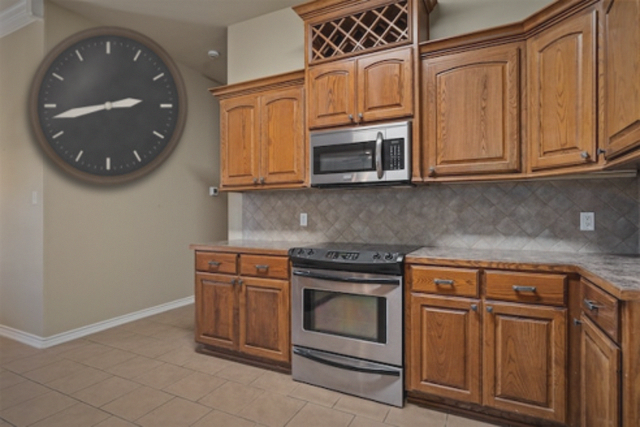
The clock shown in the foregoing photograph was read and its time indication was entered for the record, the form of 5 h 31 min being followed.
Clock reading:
2 h 43 min
